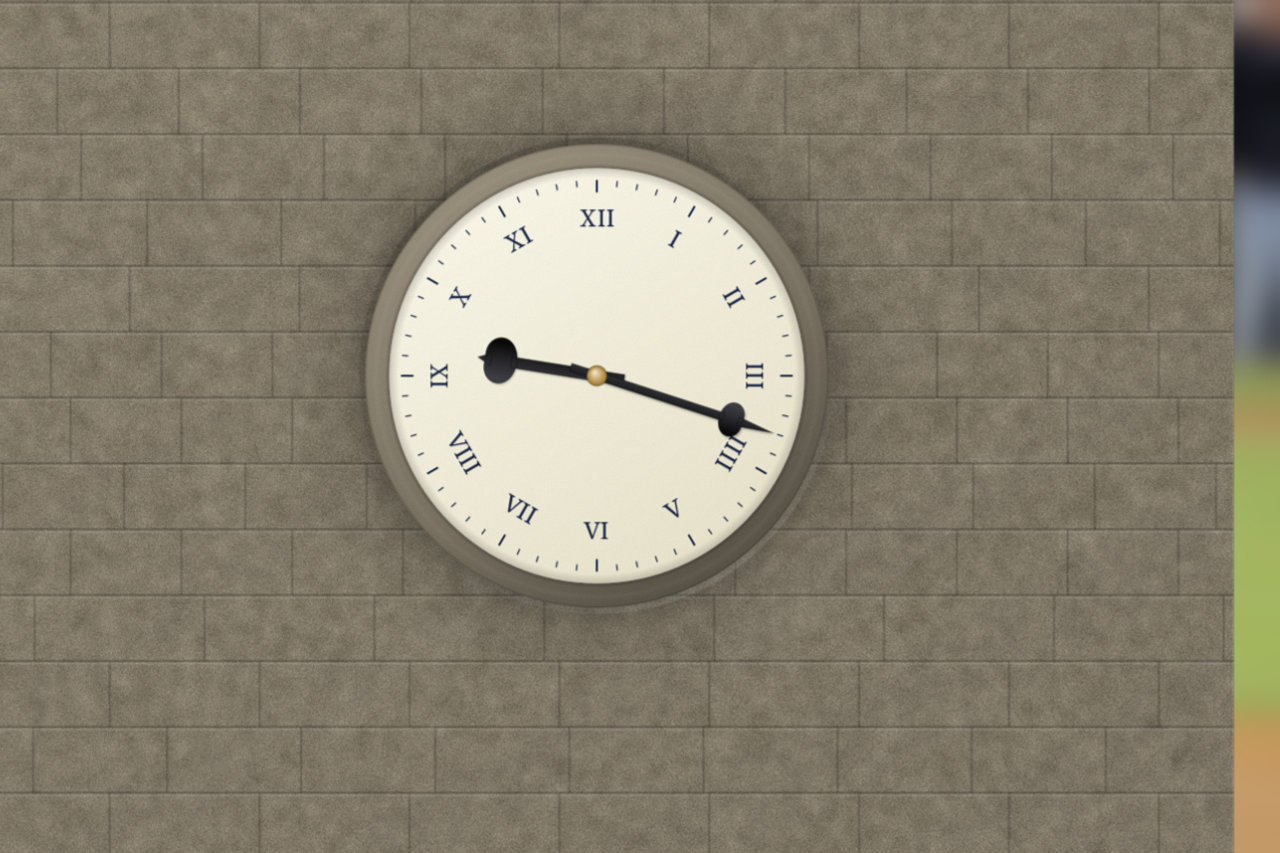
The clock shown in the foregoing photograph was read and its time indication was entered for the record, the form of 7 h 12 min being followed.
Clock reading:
9 h 18 min
